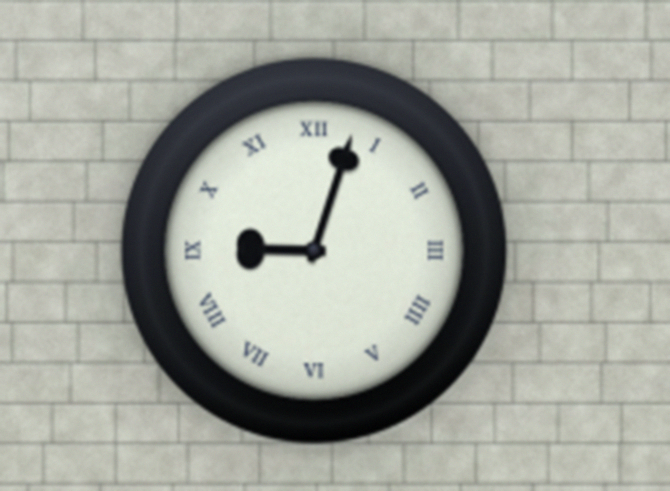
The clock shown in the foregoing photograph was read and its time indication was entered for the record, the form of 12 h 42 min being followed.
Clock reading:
9 h 03 min
